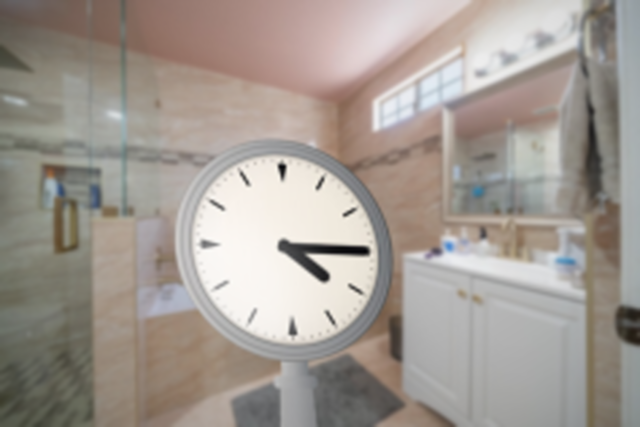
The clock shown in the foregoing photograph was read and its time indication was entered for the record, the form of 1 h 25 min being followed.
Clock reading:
4 h 15 min
